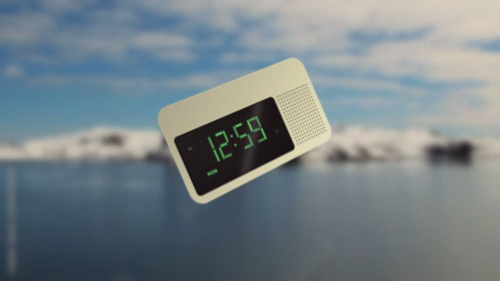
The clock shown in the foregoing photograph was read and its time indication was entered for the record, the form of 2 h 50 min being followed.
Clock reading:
12 h 59 min
